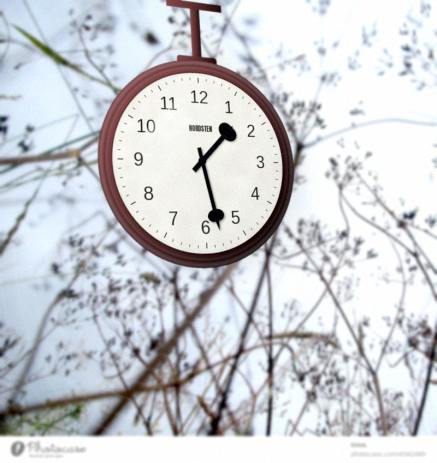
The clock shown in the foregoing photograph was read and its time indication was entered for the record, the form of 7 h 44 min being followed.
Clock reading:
1 h 28 min
